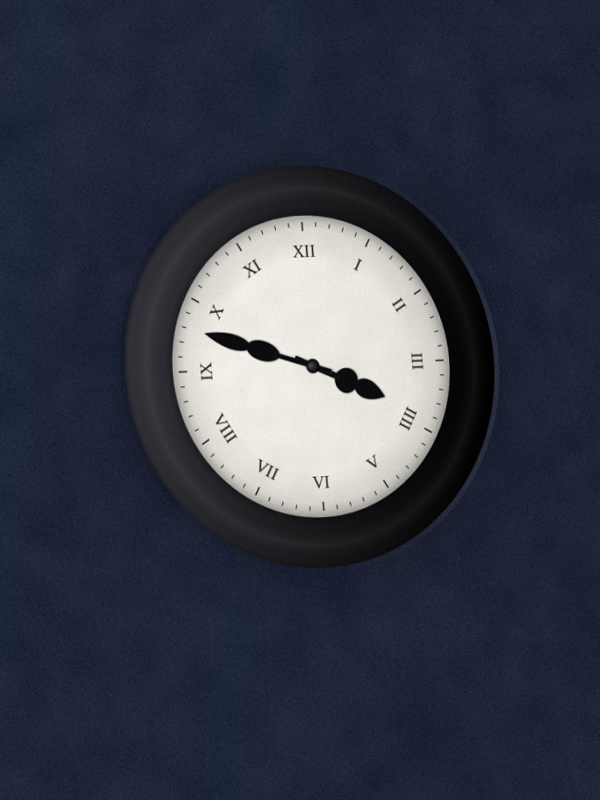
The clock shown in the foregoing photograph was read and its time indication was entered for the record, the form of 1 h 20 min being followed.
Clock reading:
3 h 48 min
